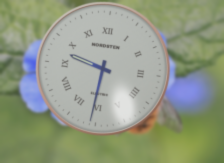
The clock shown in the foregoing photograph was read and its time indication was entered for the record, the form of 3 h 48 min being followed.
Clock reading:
9 h 31 min
